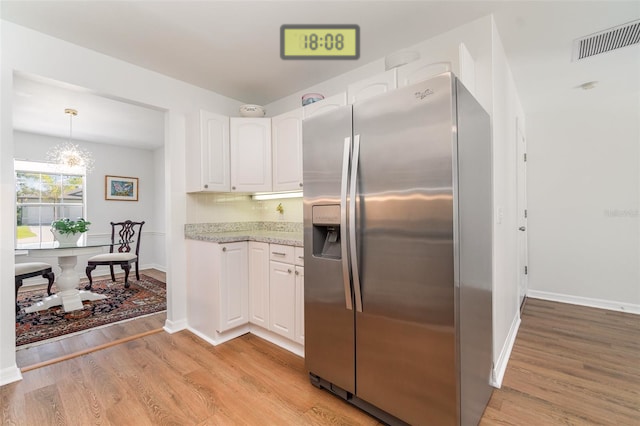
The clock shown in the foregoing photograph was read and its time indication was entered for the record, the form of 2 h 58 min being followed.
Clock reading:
18 h 08 min
